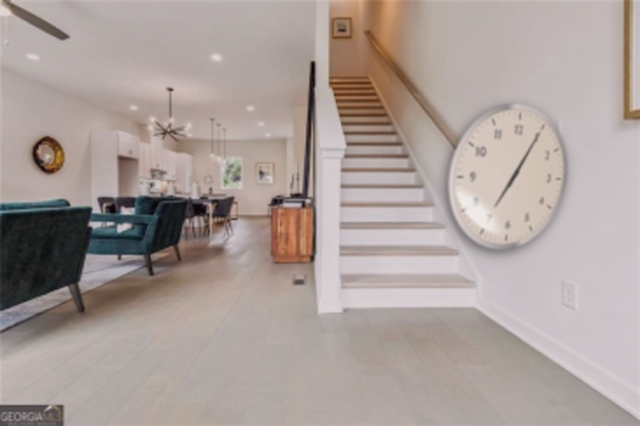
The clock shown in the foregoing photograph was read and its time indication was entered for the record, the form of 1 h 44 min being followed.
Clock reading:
7 h 05 min
